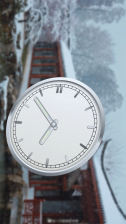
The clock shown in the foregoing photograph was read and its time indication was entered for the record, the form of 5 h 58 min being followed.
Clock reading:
6 h 53 min
